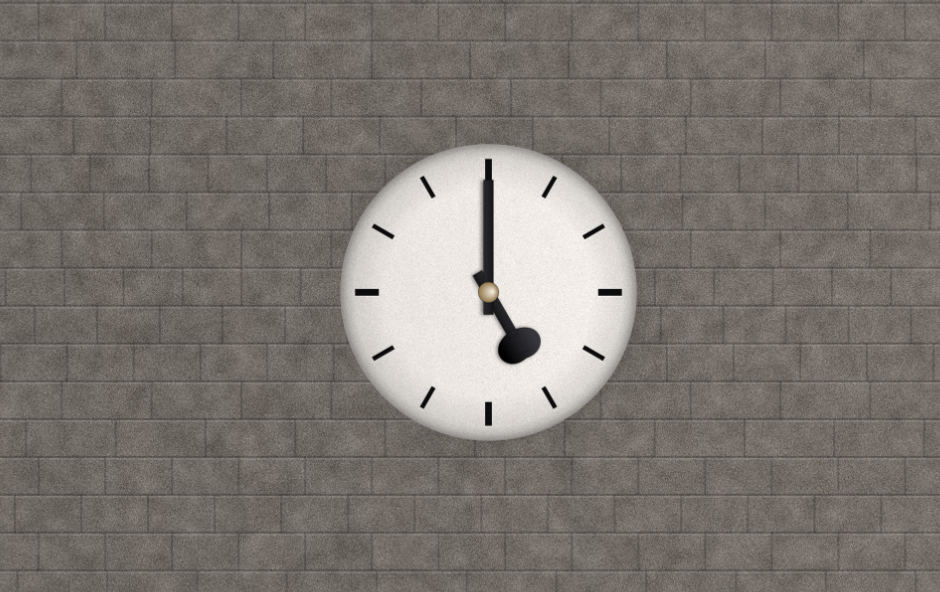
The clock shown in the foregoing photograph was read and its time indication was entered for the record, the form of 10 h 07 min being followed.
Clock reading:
5 h 00 min
